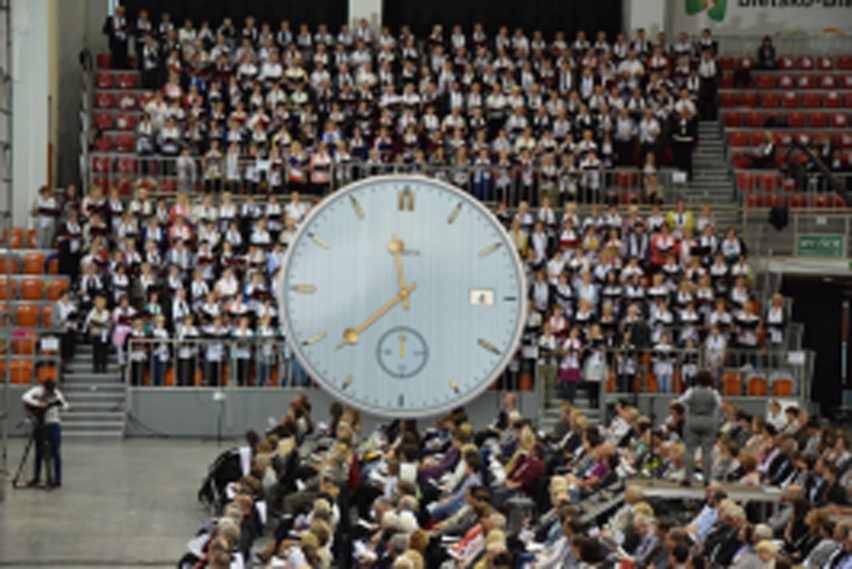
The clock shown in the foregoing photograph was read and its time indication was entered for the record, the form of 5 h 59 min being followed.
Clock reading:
11 h 38 min
